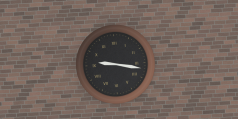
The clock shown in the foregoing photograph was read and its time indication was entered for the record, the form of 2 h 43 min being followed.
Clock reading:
9 h 17 min
